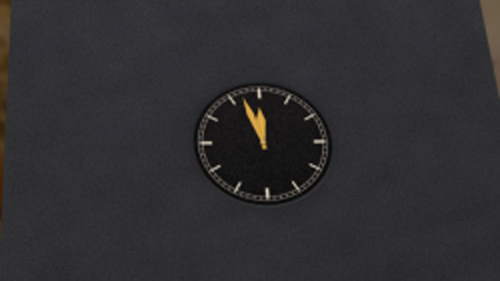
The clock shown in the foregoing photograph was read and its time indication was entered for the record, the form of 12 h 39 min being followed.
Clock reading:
11 h 57 min
